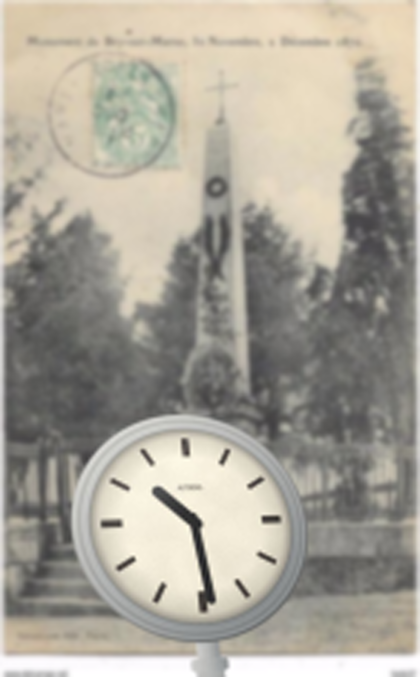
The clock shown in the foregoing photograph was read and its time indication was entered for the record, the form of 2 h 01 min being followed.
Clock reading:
10 h 29 min
